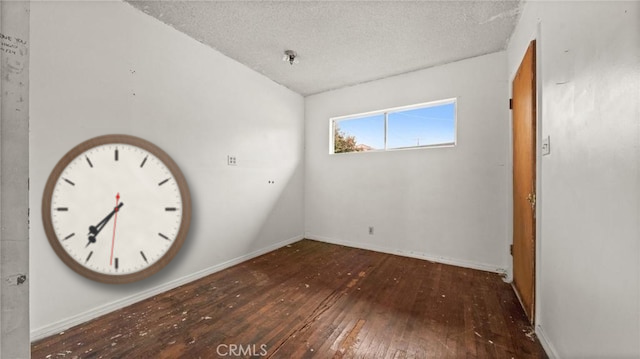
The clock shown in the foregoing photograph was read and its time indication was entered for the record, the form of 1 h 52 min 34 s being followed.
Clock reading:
7 h 36 min 31 s
